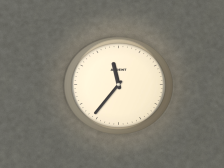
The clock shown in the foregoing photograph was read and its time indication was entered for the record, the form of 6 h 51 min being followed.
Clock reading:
11 h 36 min
